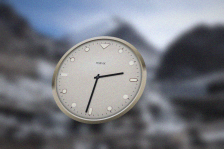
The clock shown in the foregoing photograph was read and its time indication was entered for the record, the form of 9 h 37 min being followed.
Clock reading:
2 h 31 min
